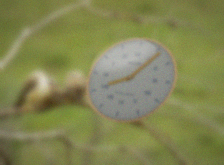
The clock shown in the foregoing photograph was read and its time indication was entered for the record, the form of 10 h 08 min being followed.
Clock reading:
8 h 06 min
